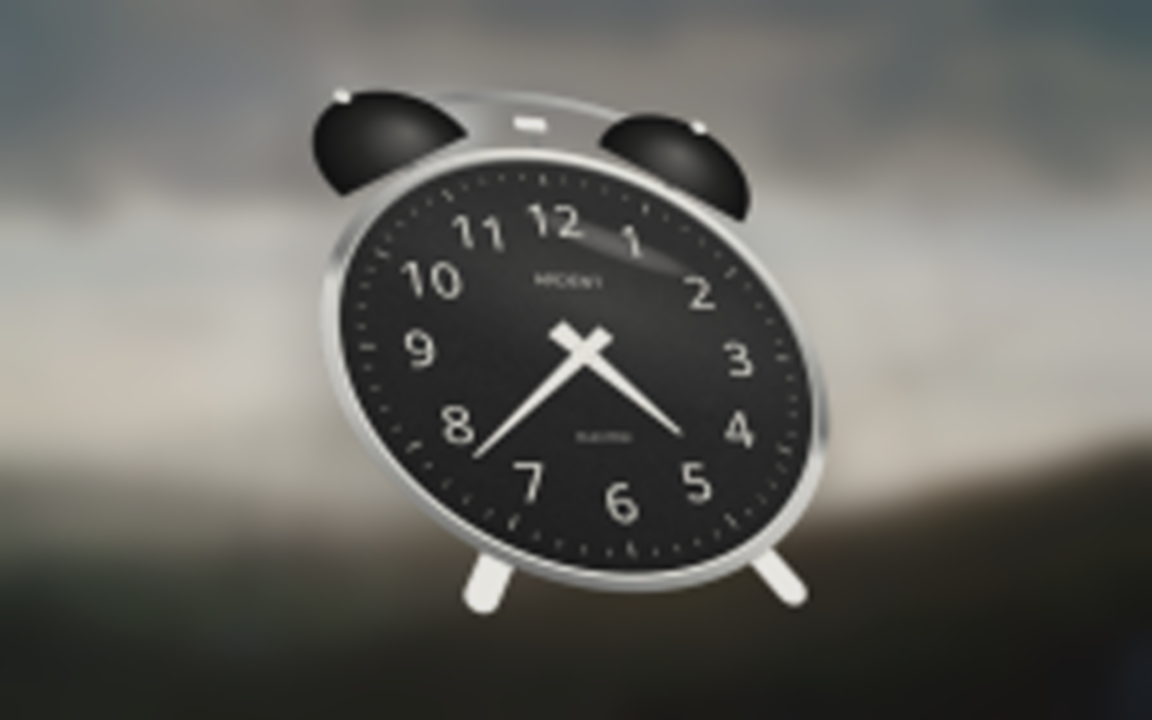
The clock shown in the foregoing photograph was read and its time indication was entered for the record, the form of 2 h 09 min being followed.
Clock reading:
4 h 38 min
